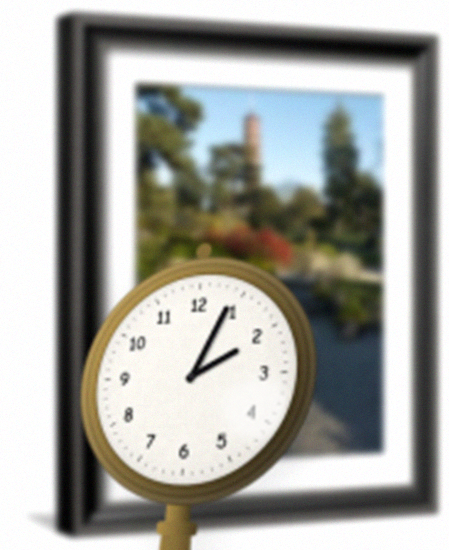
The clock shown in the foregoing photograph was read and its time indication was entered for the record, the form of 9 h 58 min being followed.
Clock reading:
2 h 04 min
